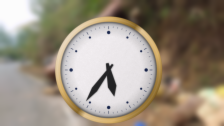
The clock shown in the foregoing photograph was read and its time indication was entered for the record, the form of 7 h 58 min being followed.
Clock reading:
5 h 36 min
